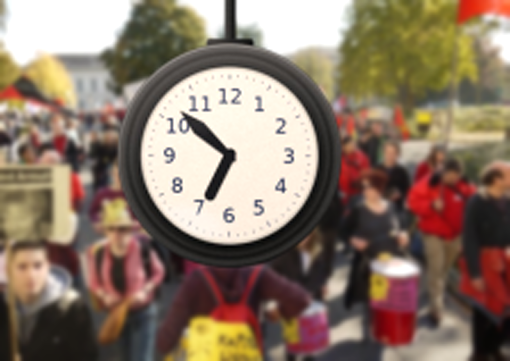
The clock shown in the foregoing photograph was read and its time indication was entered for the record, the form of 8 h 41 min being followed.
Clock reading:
6 h 52 min
